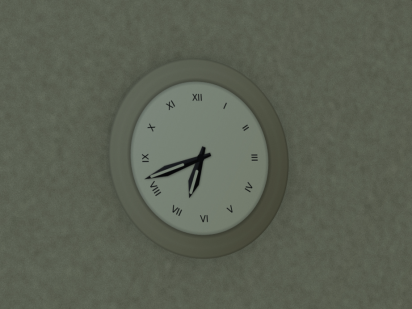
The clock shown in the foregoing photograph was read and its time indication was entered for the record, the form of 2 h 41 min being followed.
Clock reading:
6 h 42 min
